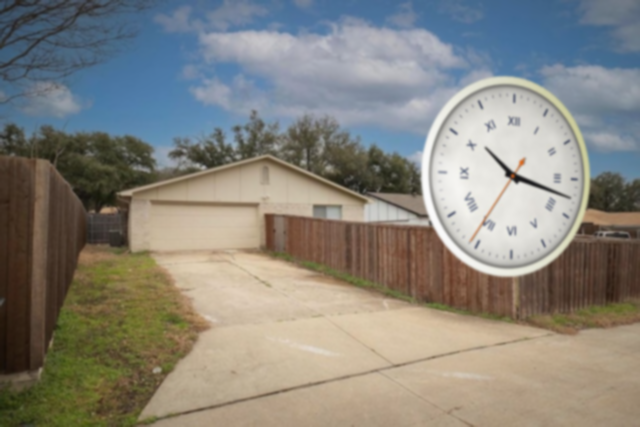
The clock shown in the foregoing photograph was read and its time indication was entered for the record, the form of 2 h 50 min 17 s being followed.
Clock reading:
10 h 17 min 36 s
